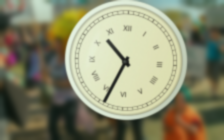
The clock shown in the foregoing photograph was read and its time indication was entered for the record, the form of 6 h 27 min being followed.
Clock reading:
10 h 34 min
